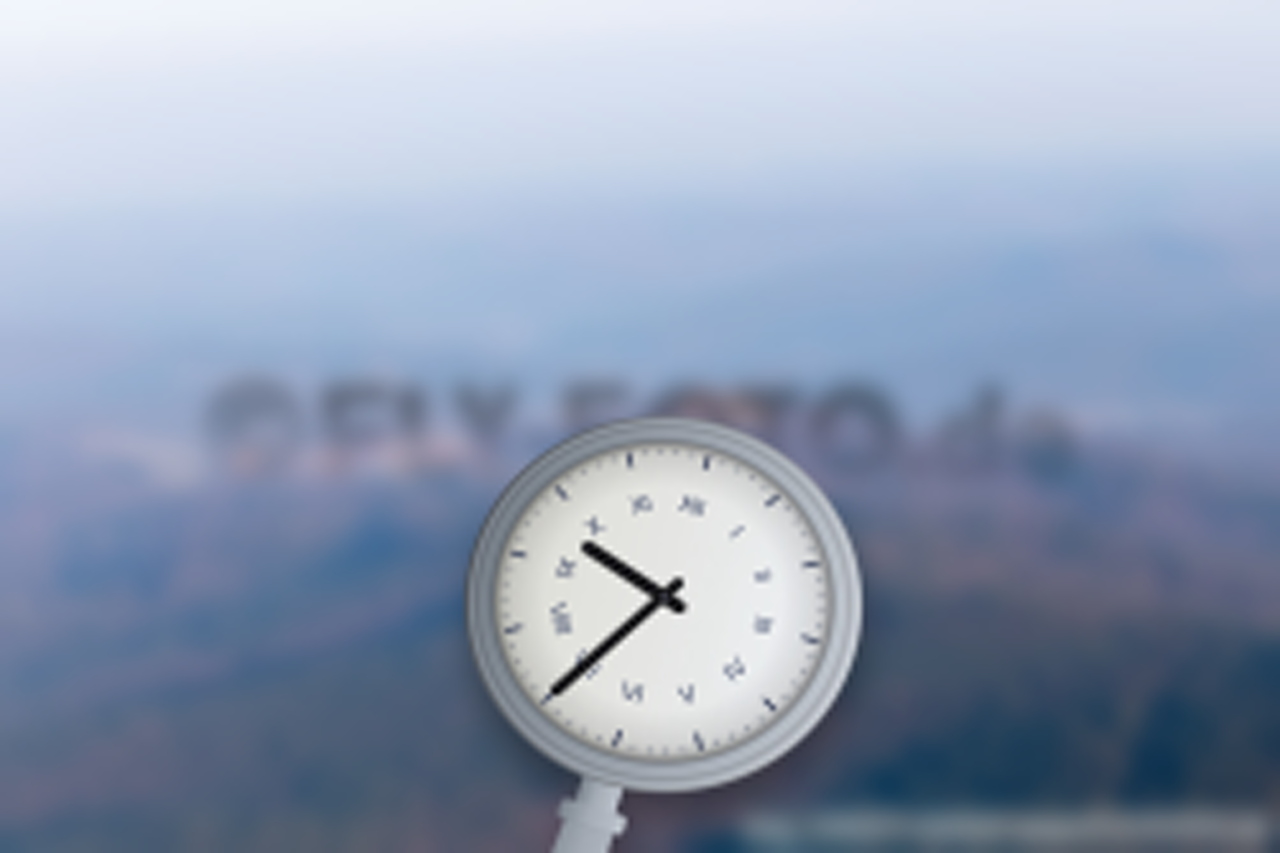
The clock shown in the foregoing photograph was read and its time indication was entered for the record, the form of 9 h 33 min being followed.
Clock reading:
9 h 35 min
